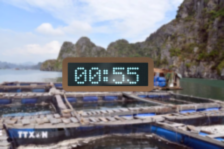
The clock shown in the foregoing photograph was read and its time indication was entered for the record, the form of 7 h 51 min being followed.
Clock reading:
0 h 55 min
